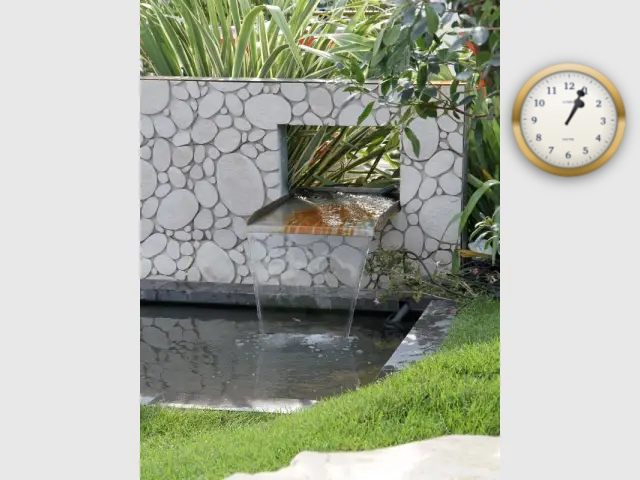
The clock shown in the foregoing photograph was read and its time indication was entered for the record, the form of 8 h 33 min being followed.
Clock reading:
1 h 04 min
